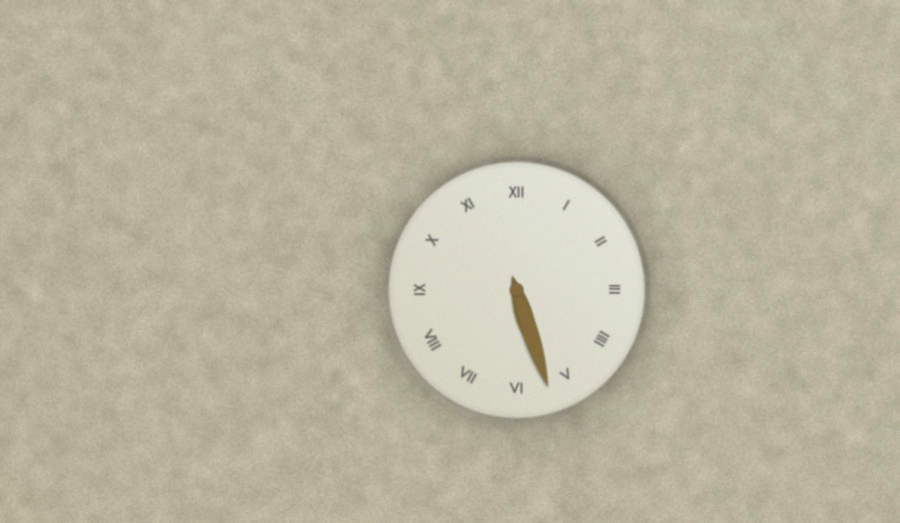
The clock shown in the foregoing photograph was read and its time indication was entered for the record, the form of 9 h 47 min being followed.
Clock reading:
5 h 27 min
